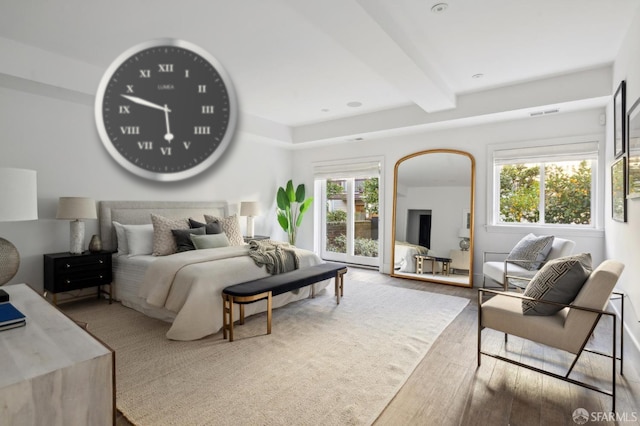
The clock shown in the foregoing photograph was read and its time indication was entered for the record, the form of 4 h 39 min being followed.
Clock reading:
5 h 48 min
